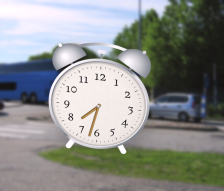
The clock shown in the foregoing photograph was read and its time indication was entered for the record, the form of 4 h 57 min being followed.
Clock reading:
7 h 32 min
